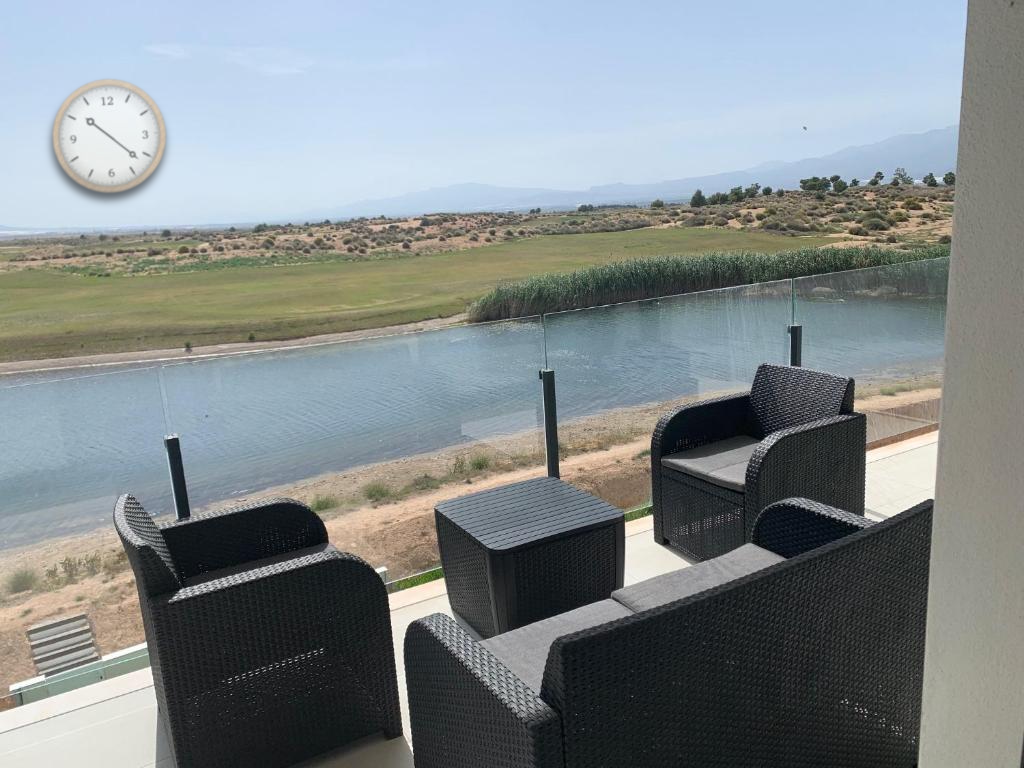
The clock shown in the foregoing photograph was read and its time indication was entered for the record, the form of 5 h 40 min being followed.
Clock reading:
10 h 22 min
